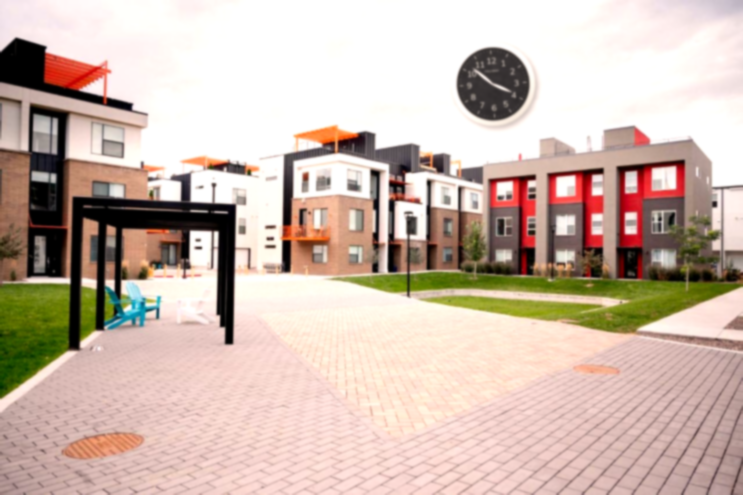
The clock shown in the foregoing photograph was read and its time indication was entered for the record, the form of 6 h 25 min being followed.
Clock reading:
3 h 52 min
